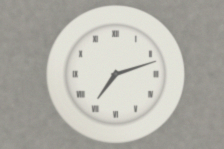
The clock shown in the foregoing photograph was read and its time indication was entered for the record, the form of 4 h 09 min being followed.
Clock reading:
7 h 12 min
